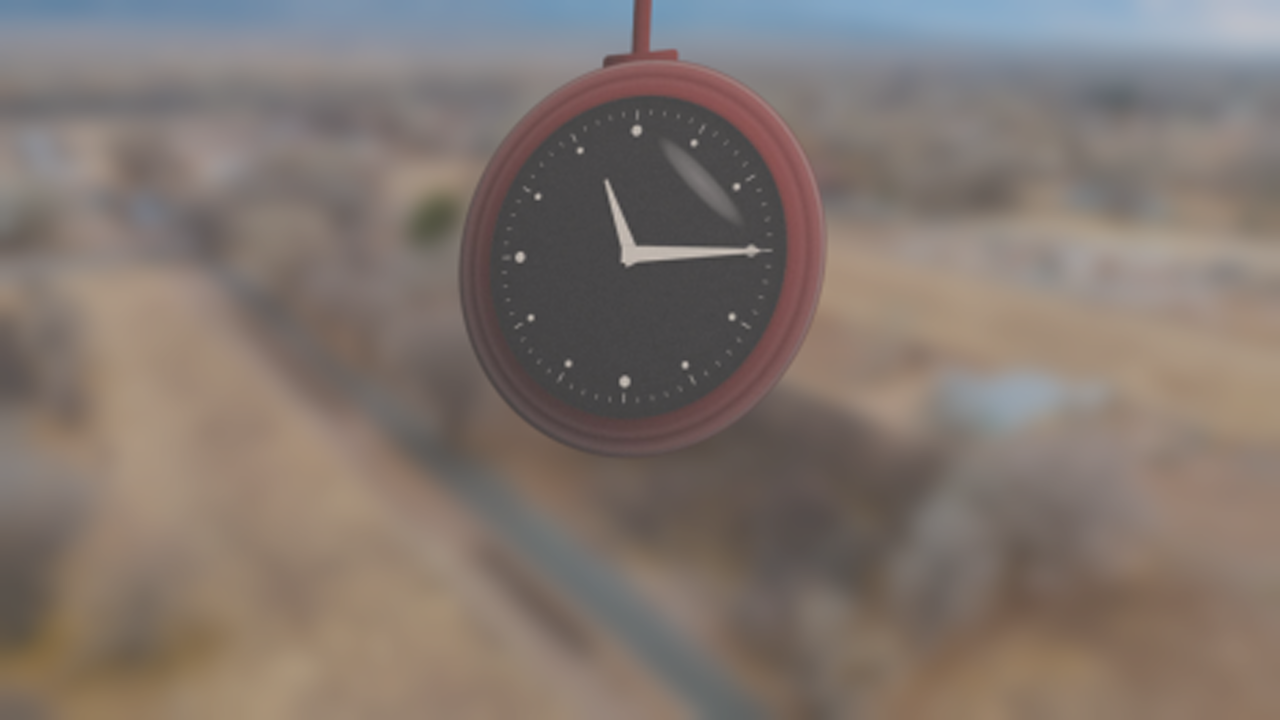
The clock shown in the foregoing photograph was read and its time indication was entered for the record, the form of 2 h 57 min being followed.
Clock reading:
11 h 15 min
